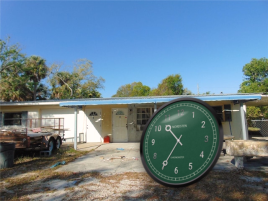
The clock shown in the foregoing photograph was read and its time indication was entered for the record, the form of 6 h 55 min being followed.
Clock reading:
10 h 35 min
